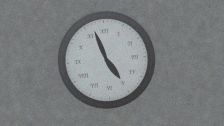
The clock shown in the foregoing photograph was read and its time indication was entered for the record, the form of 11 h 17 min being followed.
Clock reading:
4 h 57 min
